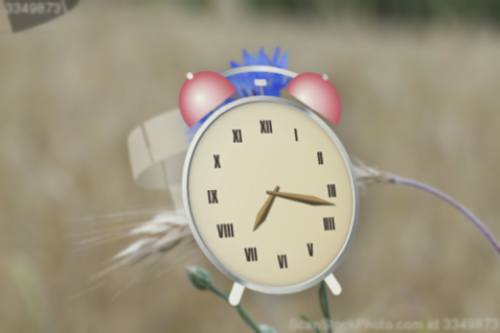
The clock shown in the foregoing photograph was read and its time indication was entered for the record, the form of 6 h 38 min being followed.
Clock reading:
7 h 17 min
